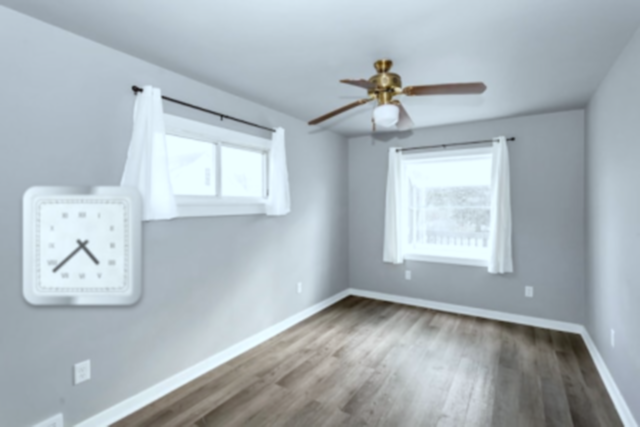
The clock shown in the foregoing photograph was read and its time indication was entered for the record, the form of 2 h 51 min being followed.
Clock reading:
4 h 38 min
